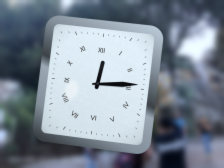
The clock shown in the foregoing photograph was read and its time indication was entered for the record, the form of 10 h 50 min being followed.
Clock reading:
12 h 14 min
